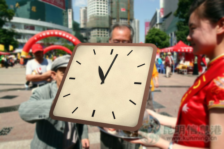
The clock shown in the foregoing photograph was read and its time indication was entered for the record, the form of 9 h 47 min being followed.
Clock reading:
11 h 02 min
